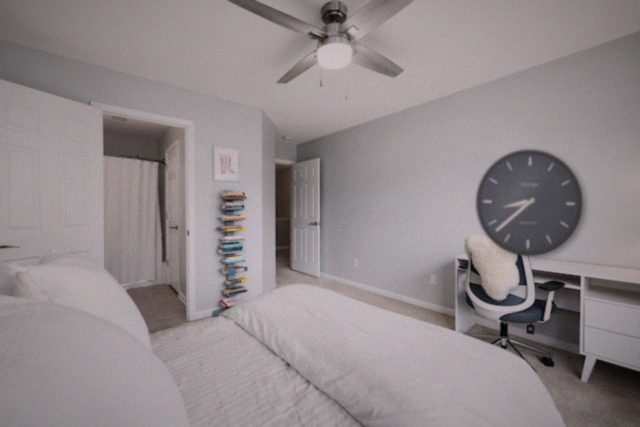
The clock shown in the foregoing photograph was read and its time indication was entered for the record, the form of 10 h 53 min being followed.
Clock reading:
8 h 38 min
